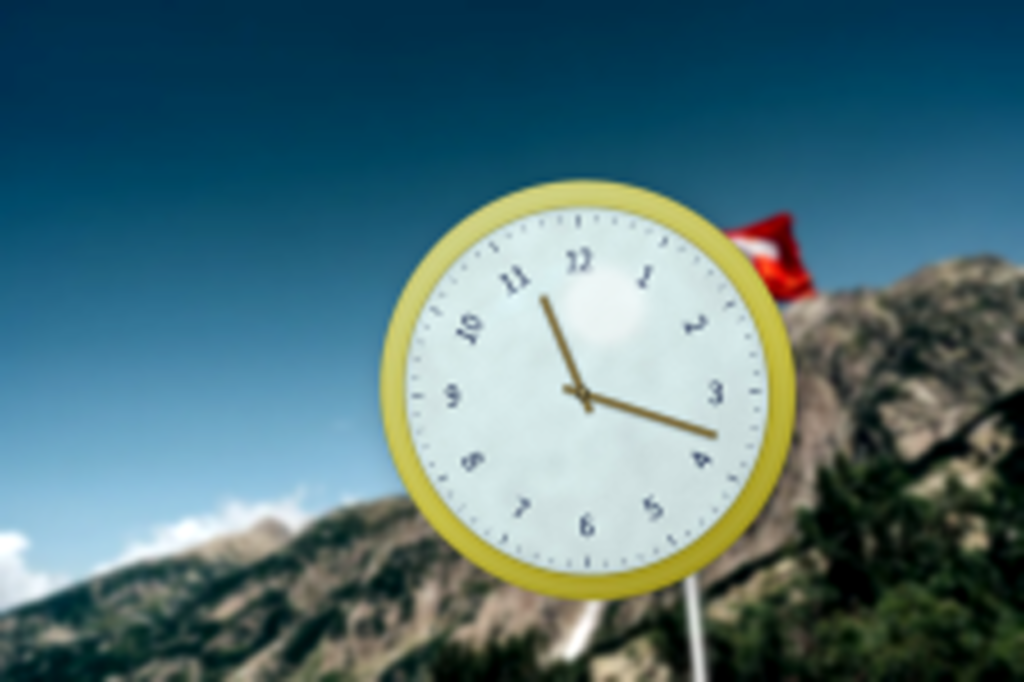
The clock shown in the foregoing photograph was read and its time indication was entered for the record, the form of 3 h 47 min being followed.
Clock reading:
11 h 18 min
